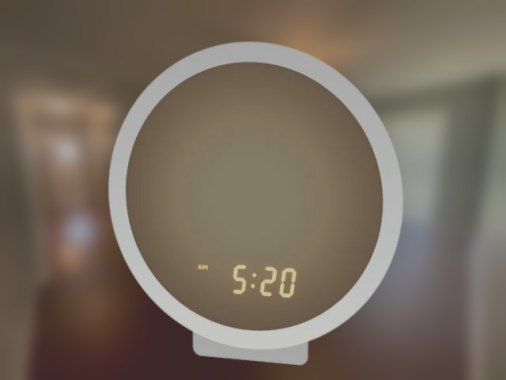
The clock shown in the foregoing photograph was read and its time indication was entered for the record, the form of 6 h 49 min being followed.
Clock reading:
5 h 20 min
